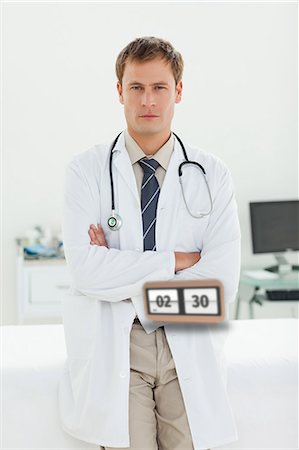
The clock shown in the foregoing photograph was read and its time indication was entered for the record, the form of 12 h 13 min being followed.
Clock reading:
2 h 30 min
